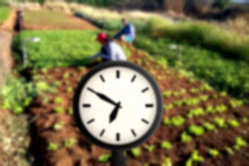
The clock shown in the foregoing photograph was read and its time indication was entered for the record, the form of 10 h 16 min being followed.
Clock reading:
6 h 50 min
